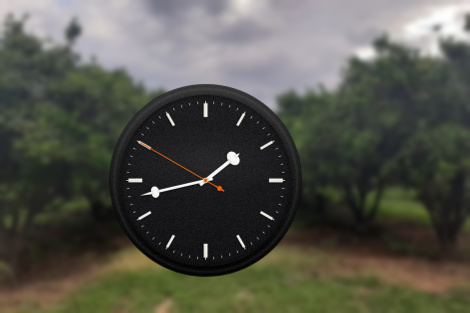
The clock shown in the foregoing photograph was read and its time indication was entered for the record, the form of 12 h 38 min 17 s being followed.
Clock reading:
1 h 42 min 50 s
